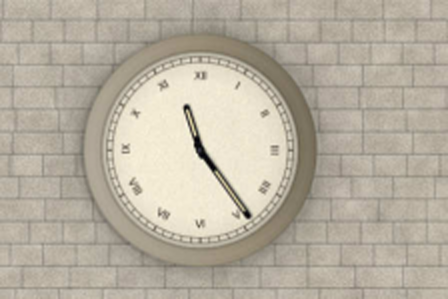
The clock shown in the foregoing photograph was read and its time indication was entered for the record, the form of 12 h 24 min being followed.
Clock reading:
11 h 24 min
